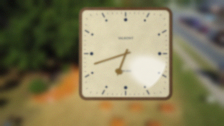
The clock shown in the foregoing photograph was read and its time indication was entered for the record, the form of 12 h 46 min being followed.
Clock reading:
6 h 42 min
